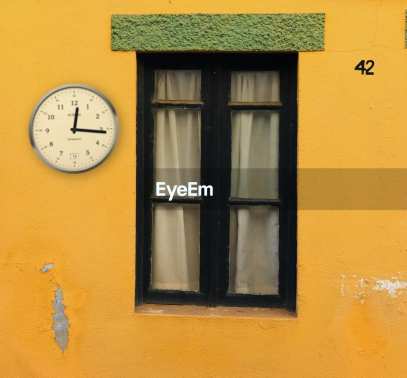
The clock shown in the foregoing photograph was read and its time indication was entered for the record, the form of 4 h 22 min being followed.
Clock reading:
12 h 16 min
